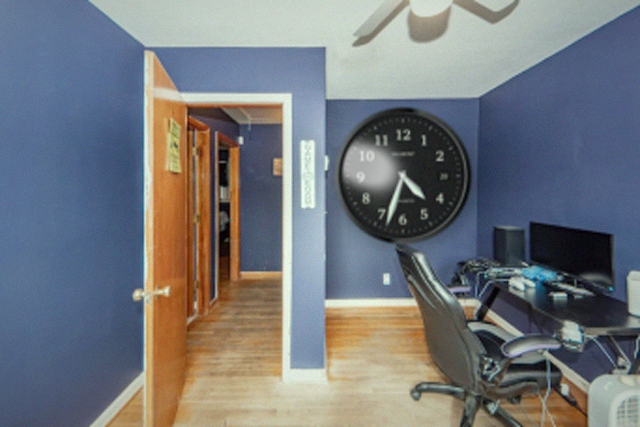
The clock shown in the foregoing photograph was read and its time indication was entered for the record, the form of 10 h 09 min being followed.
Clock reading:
4 h 33 min
